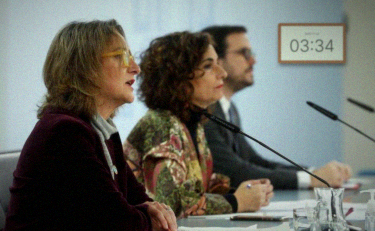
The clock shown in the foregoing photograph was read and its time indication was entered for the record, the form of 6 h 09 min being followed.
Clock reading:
3 h 34 min
